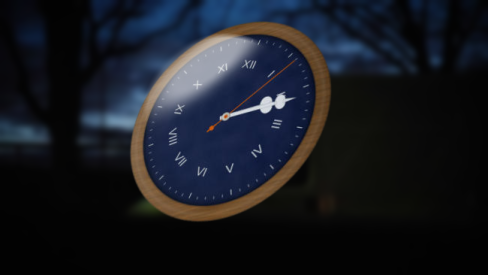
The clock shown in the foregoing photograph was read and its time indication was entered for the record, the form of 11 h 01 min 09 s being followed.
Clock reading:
2 h 11 min 06 s
